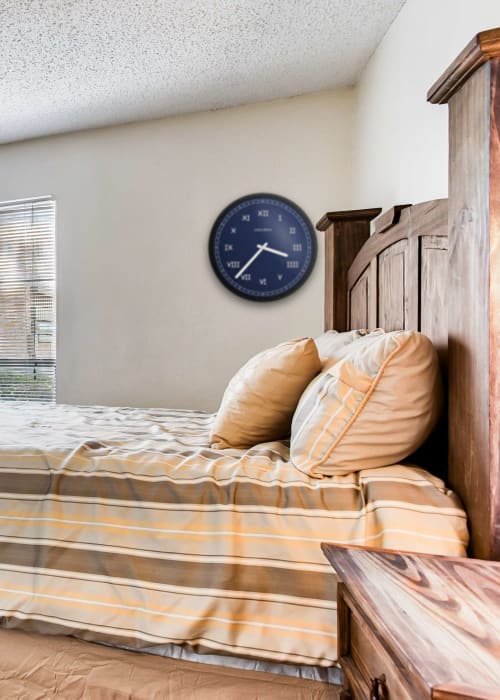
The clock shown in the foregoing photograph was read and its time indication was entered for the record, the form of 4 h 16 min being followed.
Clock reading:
3 h 37 min
